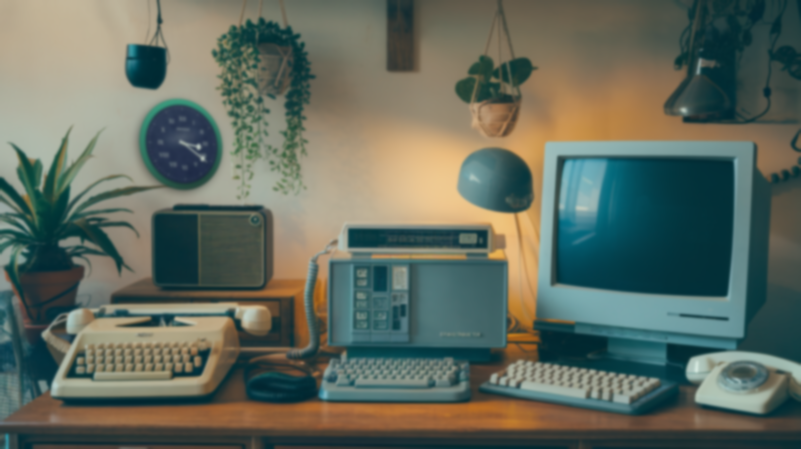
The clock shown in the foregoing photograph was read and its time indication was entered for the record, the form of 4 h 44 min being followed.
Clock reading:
3 h 21 min
